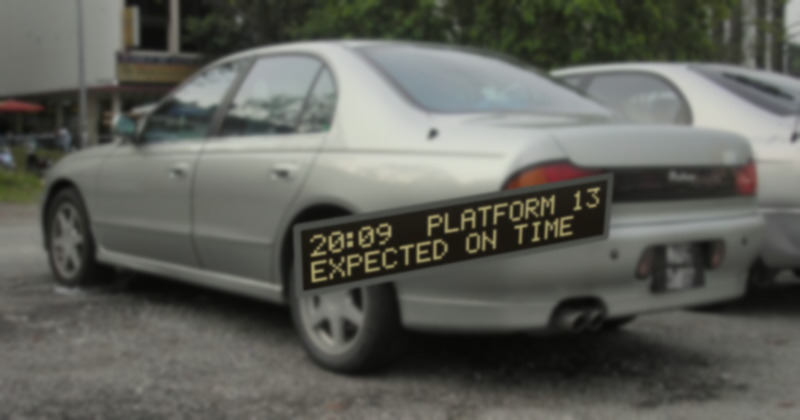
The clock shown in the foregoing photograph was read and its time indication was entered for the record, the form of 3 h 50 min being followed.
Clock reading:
20 h 09 min
